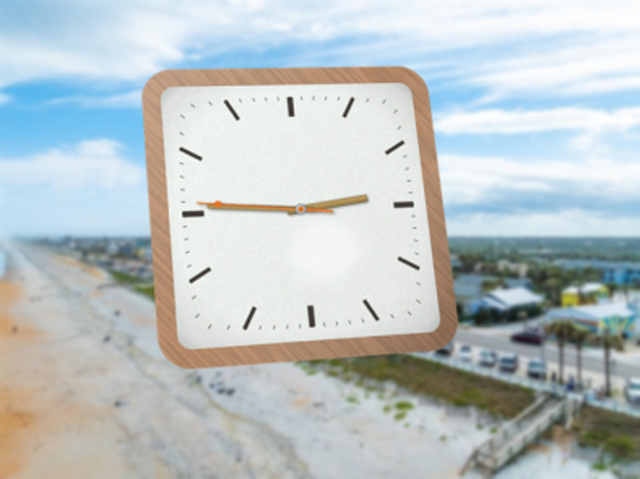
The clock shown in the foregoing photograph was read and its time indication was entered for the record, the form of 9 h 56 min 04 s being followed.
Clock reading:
2 h 45 min 46 s
